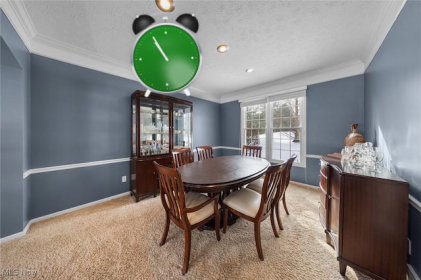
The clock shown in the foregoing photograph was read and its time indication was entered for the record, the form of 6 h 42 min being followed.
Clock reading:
10 h 55 min
